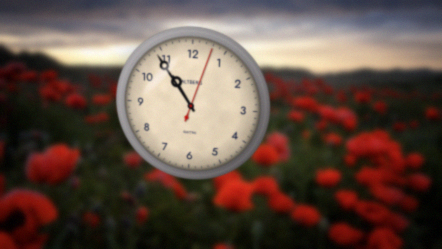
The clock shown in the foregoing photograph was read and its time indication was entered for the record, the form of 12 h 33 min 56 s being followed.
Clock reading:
10 h 54 min 03 s
